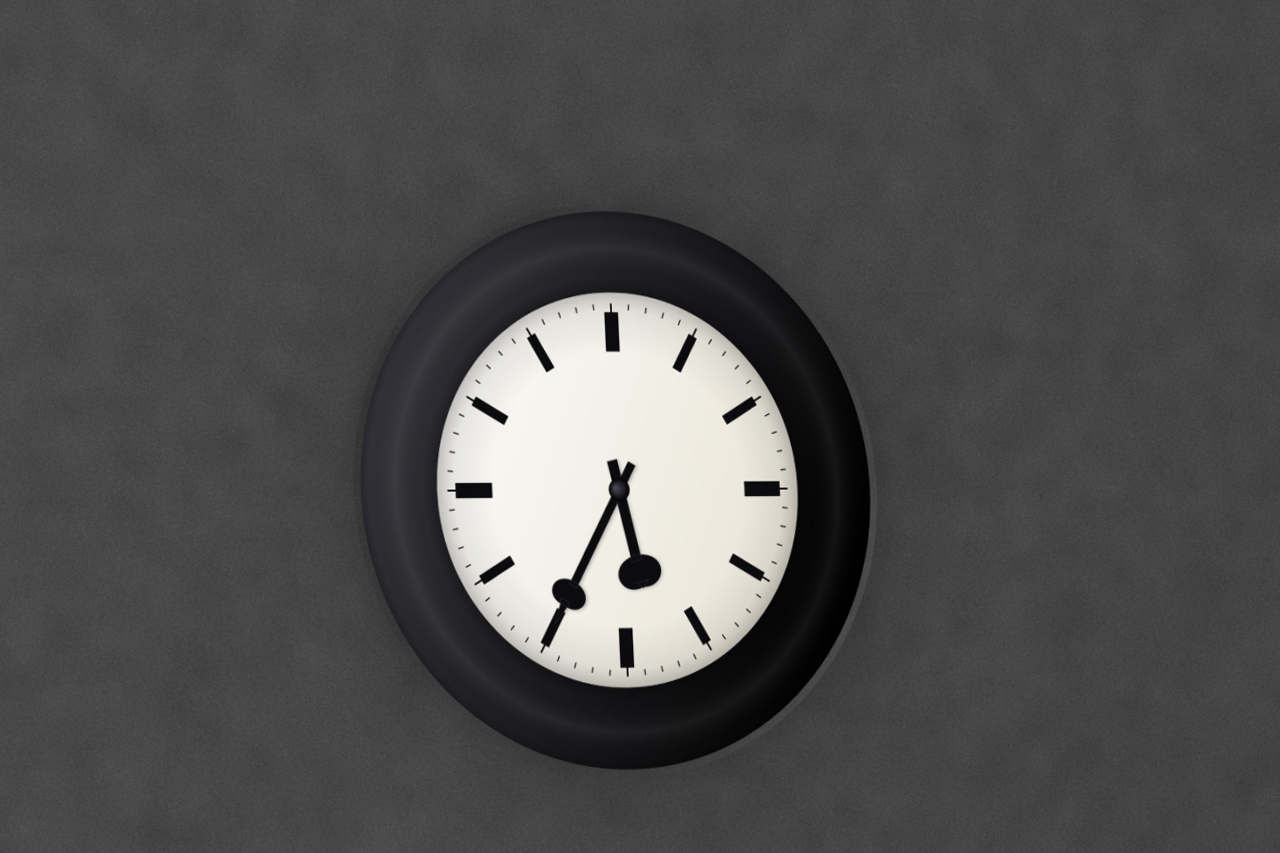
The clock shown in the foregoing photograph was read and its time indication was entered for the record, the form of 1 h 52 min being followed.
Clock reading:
5 h 35 min
